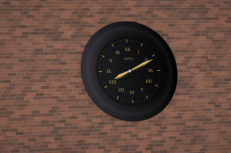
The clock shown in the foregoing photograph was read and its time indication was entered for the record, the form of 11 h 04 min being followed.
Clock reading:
8 h 11 min
